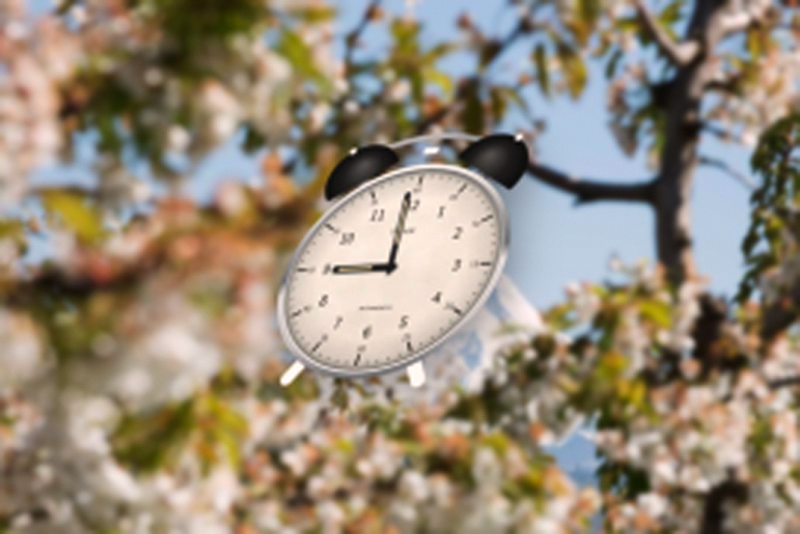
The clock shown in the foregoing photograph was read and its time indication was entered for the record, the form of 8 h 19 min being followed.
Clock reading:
8 h 59 min
